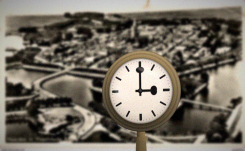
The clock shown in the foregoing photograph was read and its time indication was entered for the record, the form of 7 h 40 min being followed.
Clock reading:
3 h 00 min
